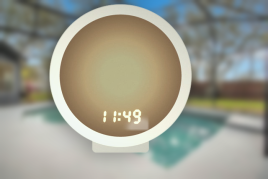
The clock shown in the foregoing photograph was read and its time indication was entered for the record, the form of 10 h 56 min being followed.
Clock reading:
11 h 49 min
